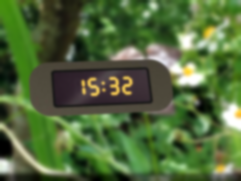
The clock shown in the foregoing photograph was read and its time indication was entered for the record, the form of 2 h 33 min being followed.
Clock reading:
15 h 32 min
